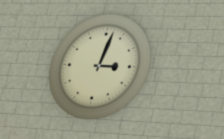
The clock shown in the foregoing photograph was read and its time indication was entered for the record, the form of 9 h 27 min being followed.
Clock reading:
3 h 02 min
